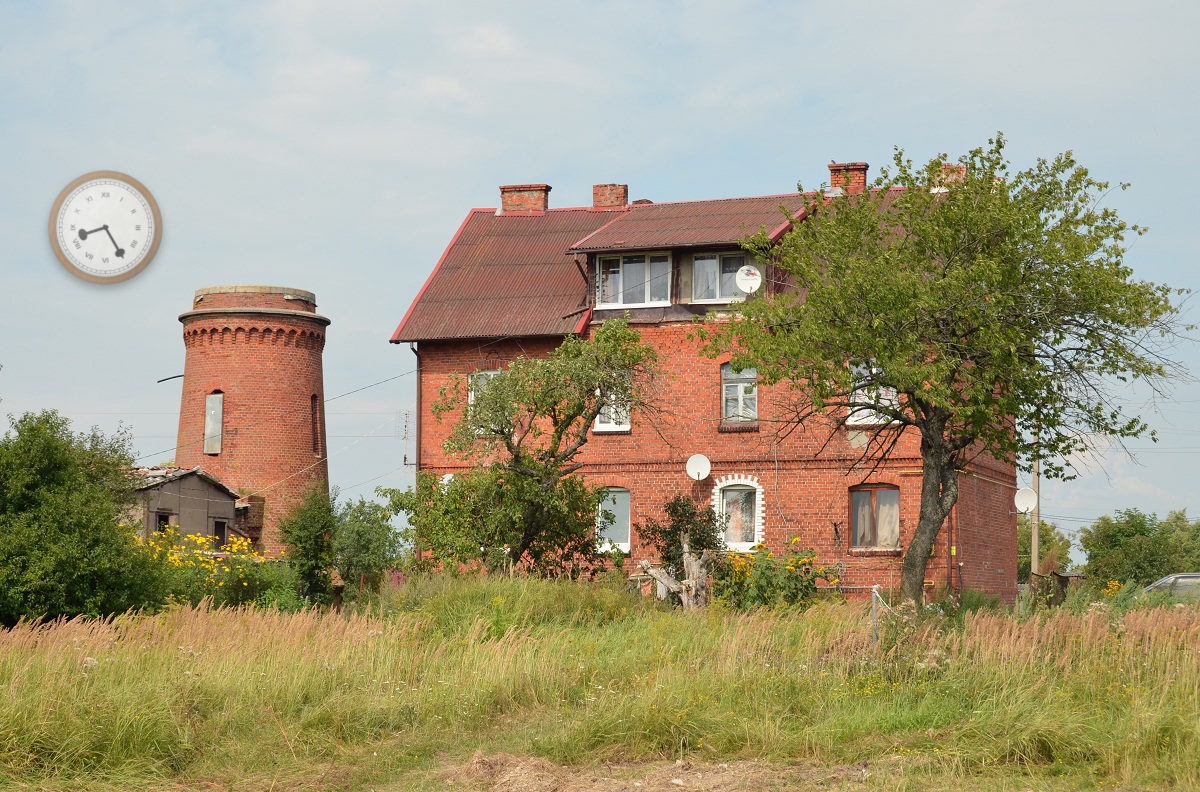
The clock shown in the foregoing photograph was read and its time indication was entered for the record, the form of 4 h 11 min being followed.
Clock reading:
8 h 25 min
